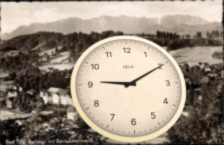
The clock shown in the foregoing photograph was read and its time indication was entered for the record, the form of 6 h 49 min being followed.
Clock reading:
9 h 10 min
